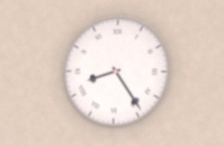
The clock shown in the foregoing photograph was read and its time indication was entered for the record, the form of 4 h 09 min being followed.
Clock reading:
8 h 24 min
